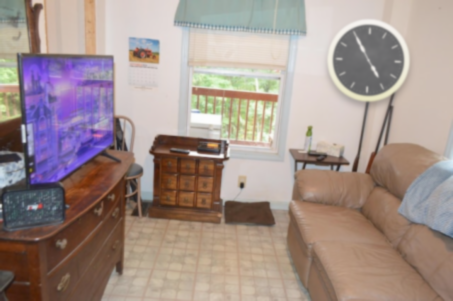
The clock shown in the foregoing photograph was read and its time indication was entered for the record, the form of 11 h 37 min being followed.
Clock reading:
4 h 55 min
